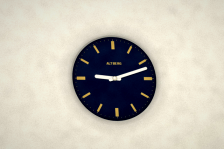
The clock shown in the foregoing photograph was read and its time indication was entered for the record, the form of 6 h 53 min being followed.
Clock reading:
9 h 12 min
